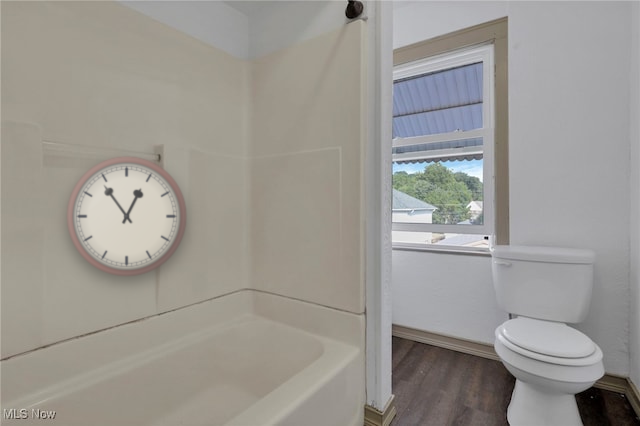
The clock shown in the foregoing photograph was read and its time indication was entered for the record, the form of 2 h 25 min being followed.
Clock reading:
12 h 54 min
